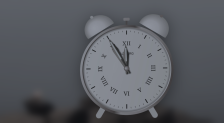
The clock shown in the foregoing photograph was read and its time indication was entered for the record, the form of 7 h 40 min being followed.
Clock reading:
11 h 55 min
